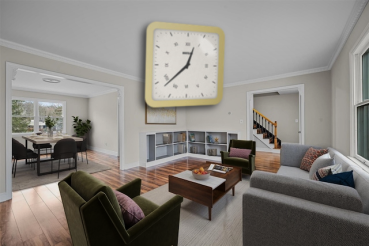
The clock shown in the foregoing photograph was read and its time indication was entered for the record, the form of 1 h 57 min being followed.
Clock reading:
12 h 38 min
